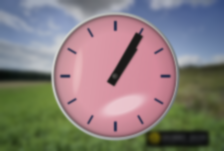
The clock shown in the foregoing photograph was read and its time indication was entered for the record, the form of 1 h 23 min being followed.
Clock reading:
1 h 05 min
